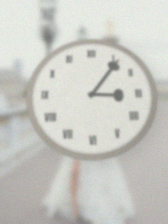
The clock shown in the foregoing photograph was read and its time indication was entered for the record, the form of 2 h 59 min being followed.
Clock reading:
3 h 06 min
